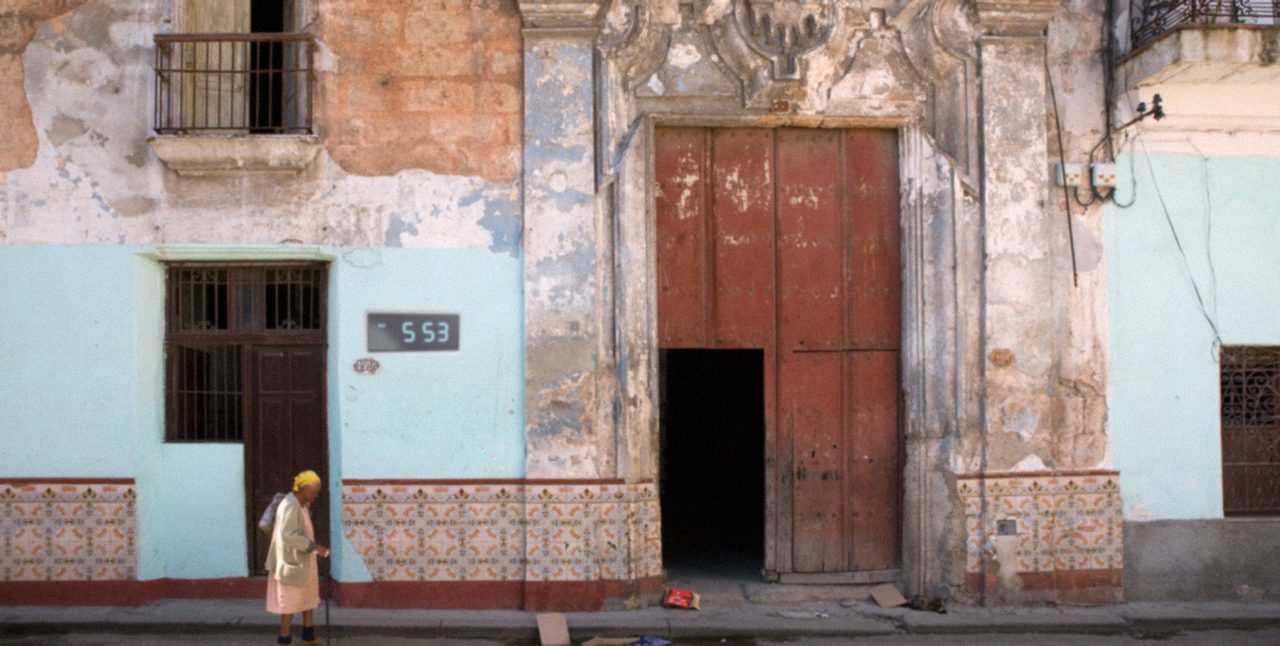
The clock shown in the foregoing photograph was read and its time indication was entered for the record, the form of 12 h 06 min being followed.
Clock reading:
5 h 53 min
